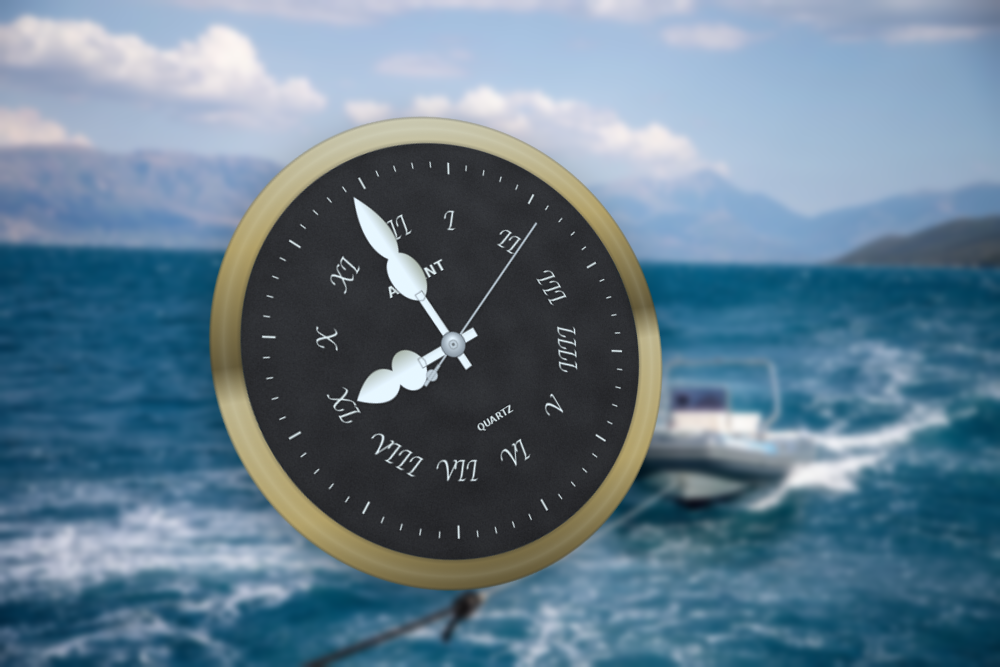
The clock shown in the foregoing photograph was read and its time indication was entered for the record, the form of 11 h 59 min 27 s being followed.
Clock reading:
8 h 59 min 11 s
